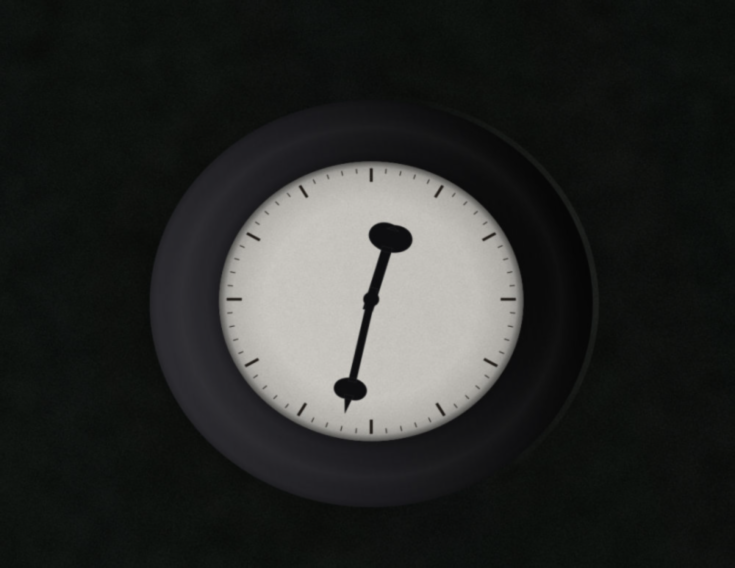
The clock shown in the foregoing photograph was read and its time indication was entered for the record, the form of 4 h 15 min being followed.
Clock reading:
12 h 32 min
